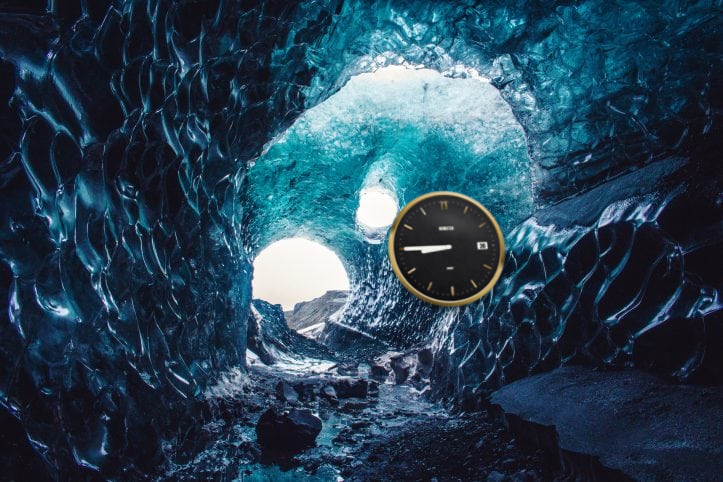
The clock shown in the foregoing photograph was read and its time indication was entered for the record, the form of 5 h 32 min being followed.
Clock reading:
8 h 45 min
